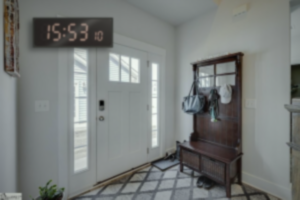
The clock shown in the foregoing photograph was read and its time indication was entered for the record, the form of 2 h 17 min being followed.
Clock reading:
15 h 53 min
